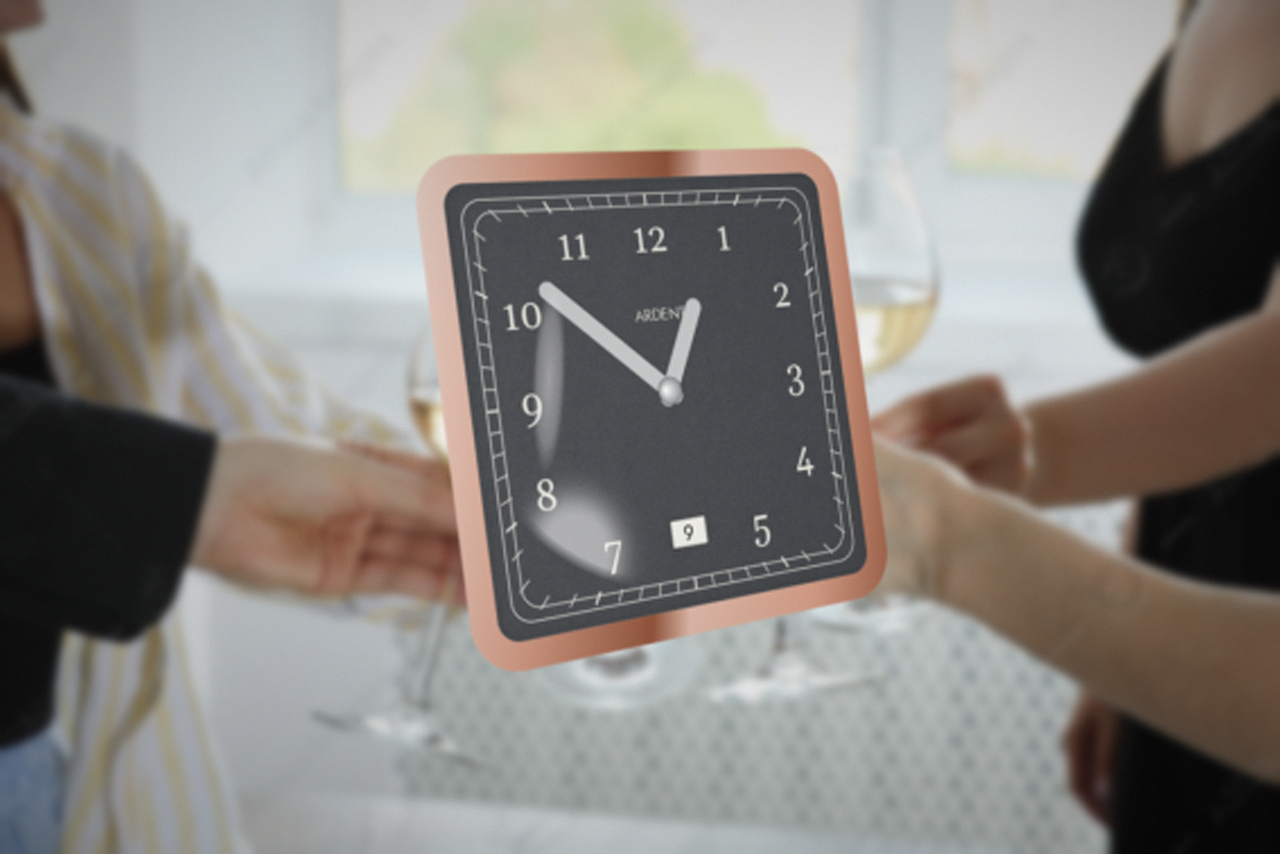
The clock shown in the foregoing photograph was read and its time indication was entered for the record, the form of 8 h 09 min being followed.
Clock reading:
12 h 52 min
